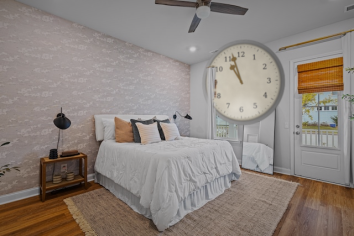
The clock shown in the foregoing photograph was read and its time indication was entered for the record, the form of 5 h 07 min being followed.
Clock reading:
10 h 57 min
